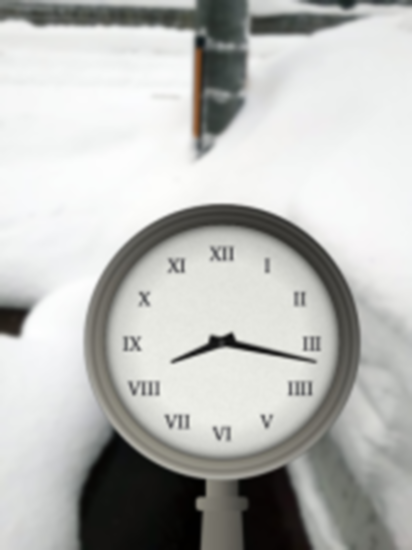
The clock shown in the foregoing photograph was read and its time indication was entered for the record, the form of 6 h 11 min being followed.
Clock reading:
8 h 17 min
